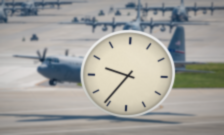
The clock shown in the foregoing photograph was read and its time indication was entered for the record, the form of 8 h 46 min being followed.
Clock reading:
9 h 36 min
